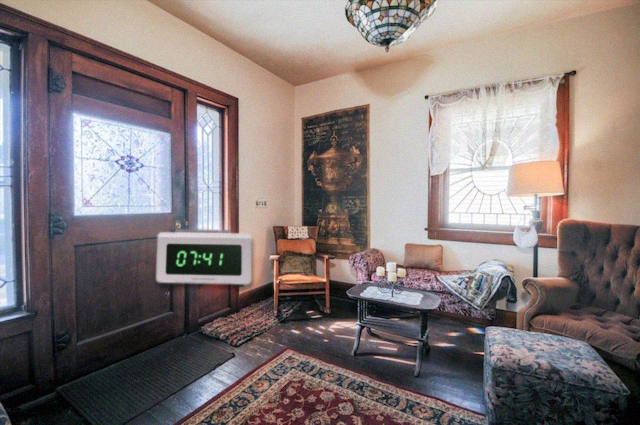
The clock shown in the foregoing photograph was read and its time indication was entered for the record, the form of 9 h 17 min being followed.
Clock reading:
7 h 41 min
